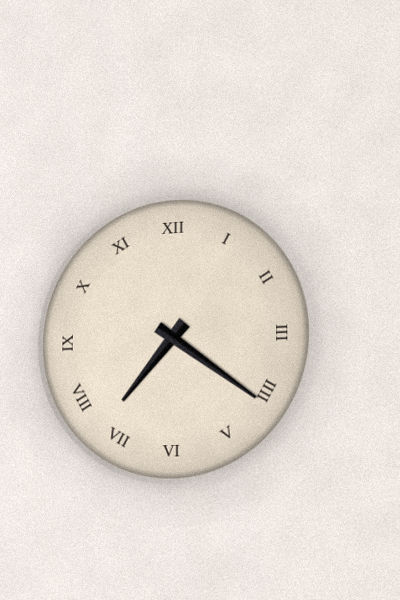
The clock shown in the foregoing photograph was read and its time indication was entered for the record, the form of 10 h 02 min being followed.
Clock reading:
7 h 21 min
